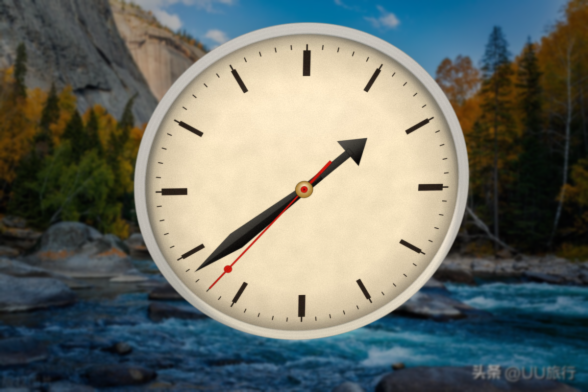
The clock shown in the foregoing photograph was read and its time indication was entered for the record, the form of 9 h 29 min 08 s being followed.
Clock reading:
1 h 38 min 37 s
